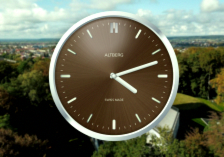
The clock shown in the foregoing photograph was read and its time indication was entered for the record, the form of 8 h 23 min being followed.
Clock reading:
4 h 12 min
